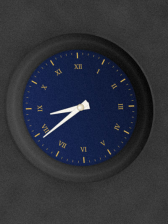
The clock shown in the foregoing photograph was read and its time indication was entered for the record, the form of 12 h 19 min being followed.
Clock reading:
8 h 39 min
